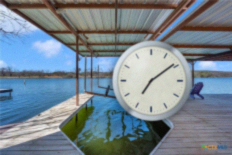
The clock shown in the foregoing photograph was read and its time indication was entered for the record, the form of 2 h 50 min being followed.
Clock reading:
7 h 09 min
